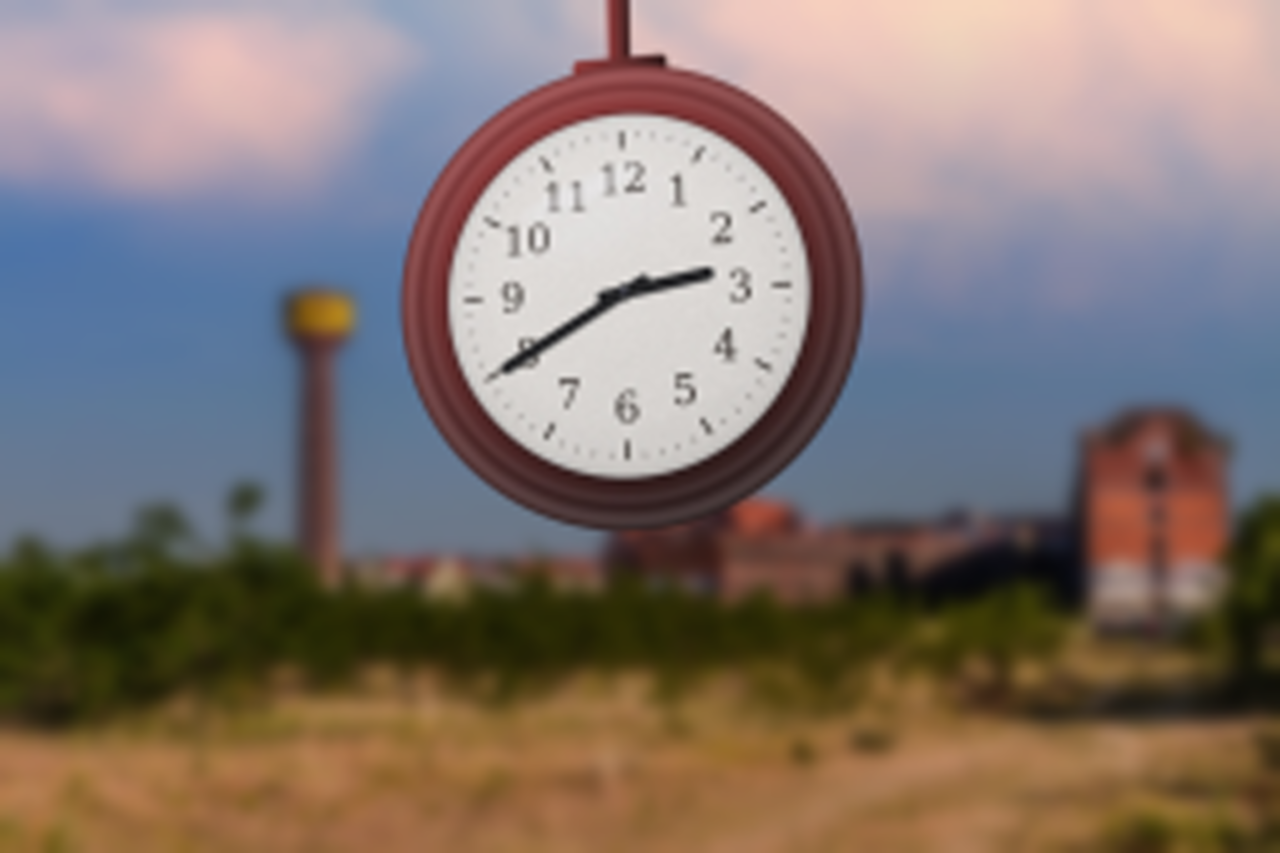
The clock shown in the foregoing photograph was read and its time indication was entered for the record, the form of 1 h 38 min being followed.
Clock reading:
2 h 40 min
